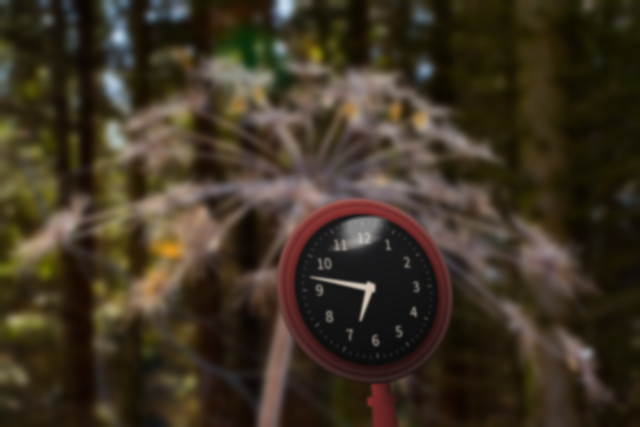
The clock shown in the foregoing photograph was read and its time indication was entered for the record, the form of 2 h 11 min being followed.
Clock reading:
6 h 47 min
